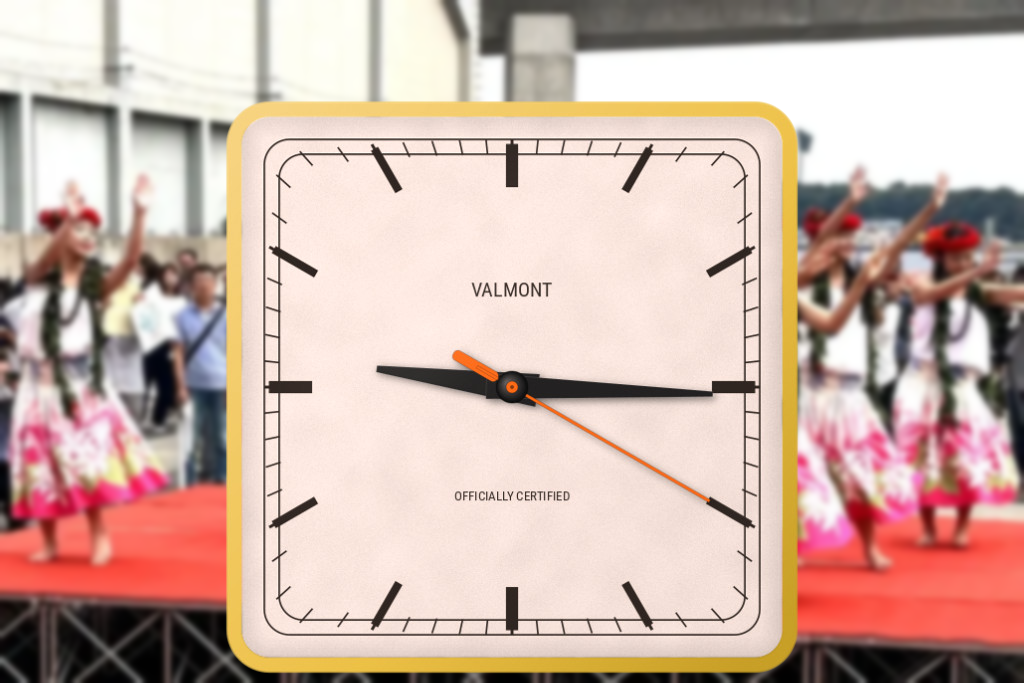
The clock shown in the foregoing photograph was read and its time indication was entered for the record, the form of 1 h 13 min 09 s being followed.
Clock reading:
9 h 15 min 20 s
